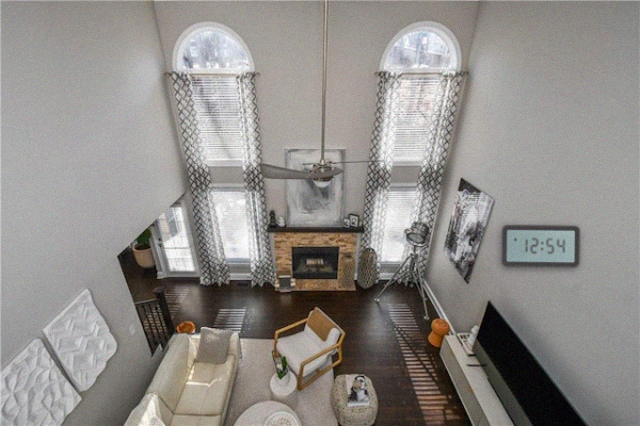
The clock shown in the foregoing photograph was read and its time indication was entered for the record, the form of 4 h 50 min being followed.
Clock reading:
12 h 54 min
